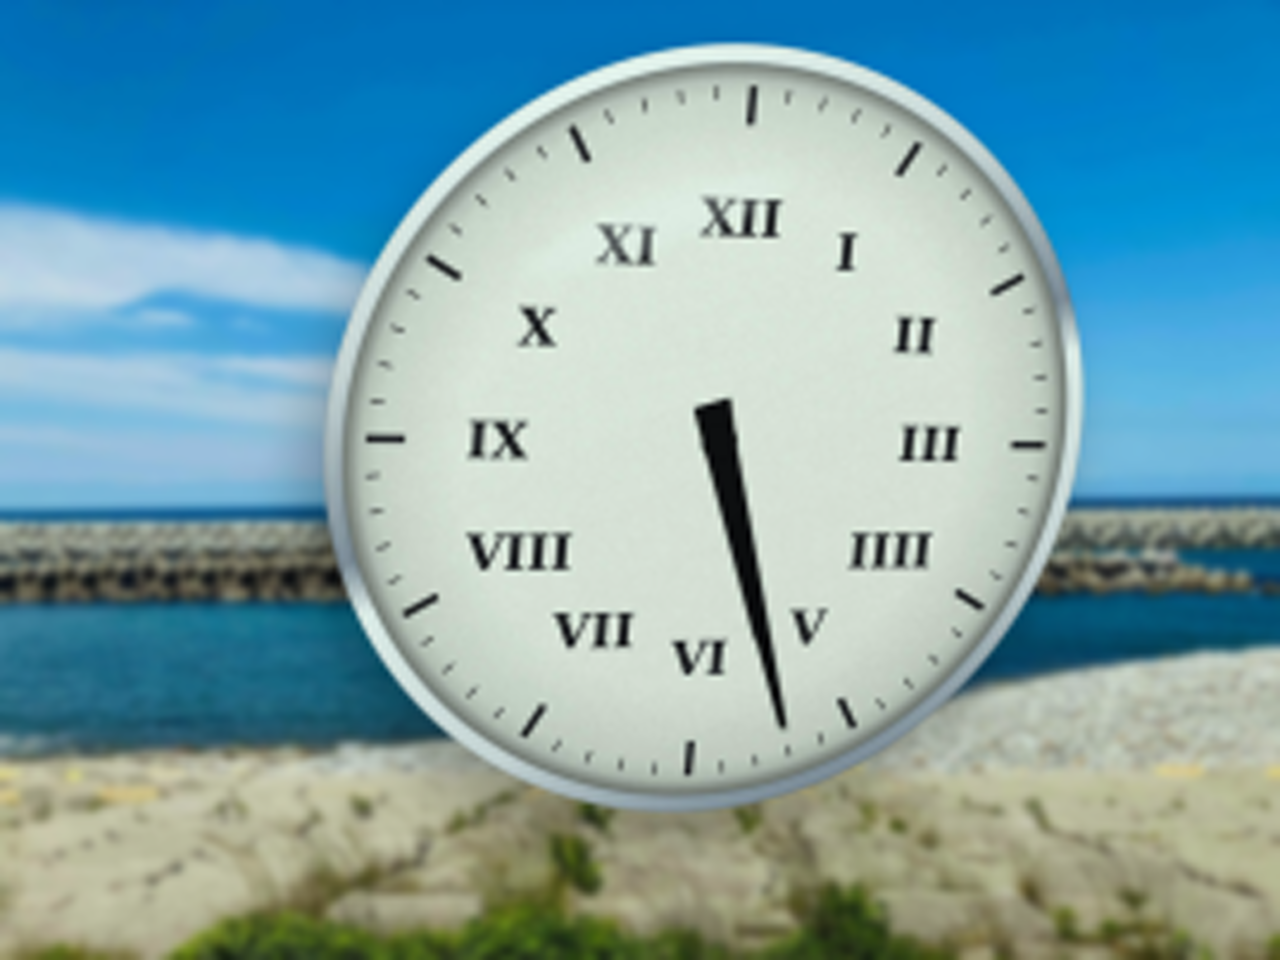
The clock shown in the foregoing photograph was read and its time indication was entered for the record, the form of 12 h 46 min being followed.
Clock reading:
5 h 27 min
